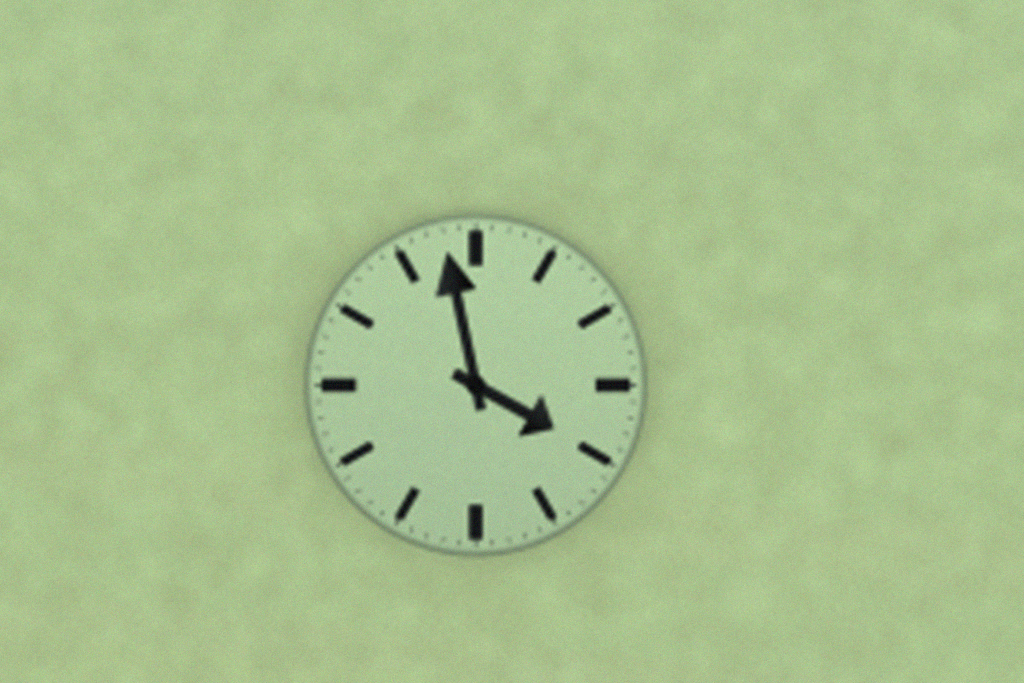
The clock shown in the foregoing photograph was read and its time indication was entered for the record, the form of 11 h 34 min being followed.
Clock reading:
3 h 58 min
